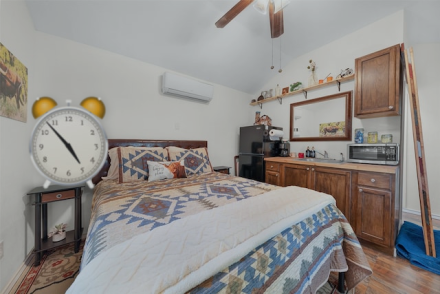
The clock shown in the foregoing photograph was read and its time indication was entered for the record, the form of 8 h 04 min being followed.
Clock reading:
4 h 53 min
